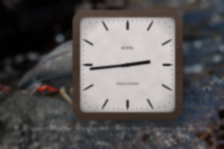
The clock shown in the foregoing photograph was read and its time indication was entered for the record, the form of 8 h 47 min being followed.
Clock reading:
2 h 44 min
